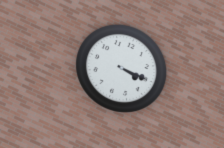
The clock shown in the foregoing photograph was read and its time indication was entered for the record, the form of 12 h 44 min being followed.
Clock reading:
3 h 15 min
